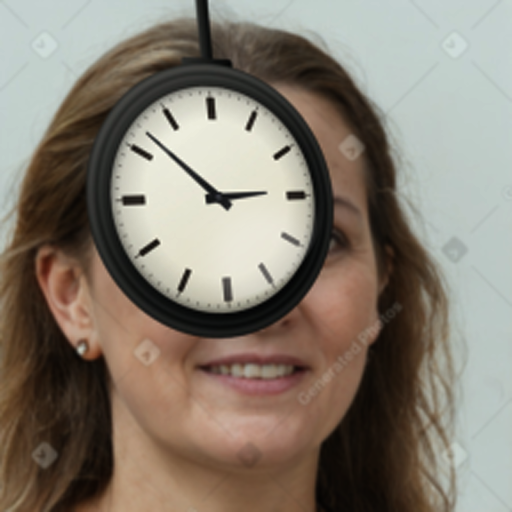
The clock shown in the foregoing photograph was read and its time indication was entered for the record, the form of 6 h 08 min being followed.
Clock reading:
2 h 52 min
